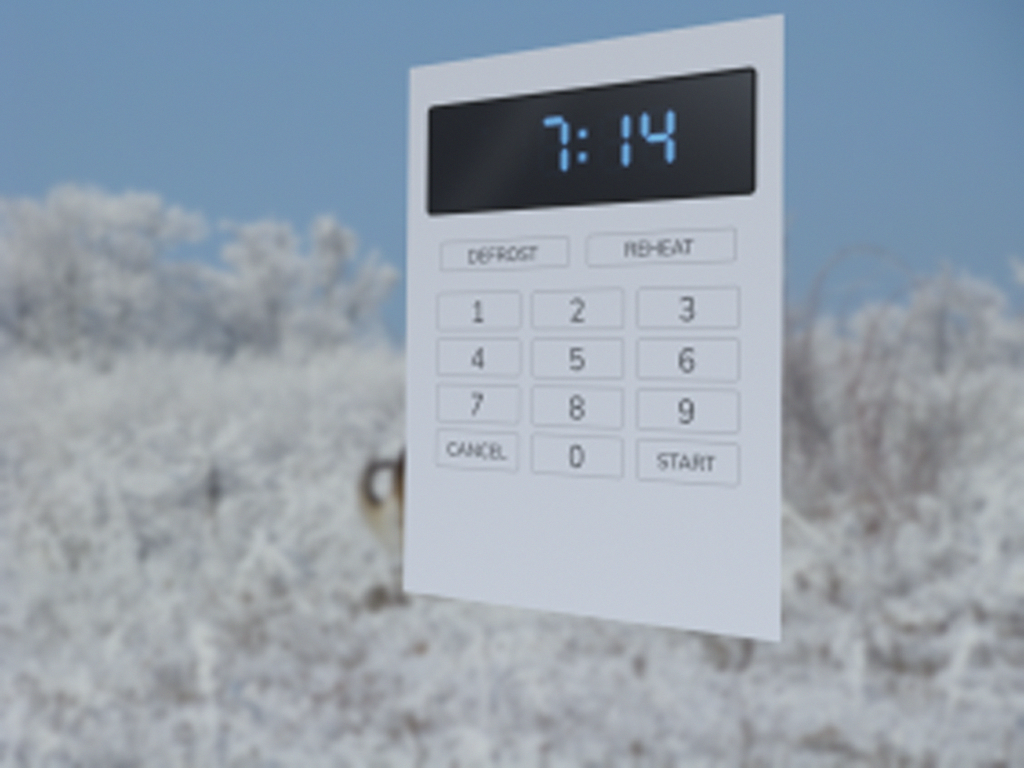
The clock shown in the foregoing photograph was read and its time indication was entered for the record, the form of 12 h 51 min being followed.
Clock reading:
7 h 14 min
